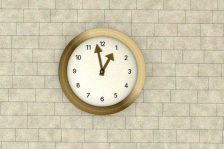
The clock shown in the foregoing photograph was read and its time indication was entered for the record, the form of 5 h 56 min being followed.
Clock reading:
12 h 58 min
